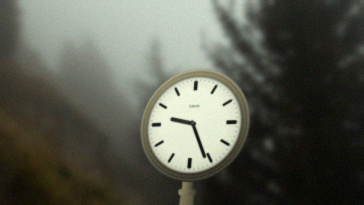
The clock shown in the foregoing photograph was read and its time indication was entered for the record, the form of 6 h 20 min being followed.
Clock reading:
9 h 26 min
